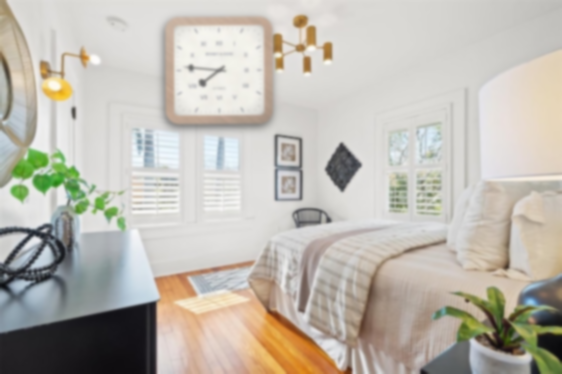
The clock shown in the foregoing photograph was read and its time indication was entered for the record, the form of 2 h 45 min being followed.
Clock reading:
7 h 46 min
